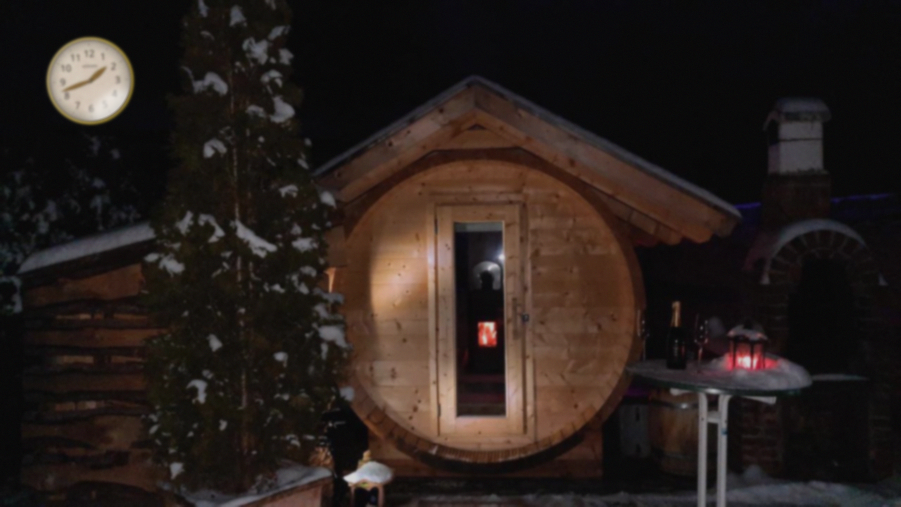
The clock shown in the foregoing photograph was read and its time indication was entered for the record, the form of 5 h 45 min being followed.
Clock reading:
1 h 42 min
